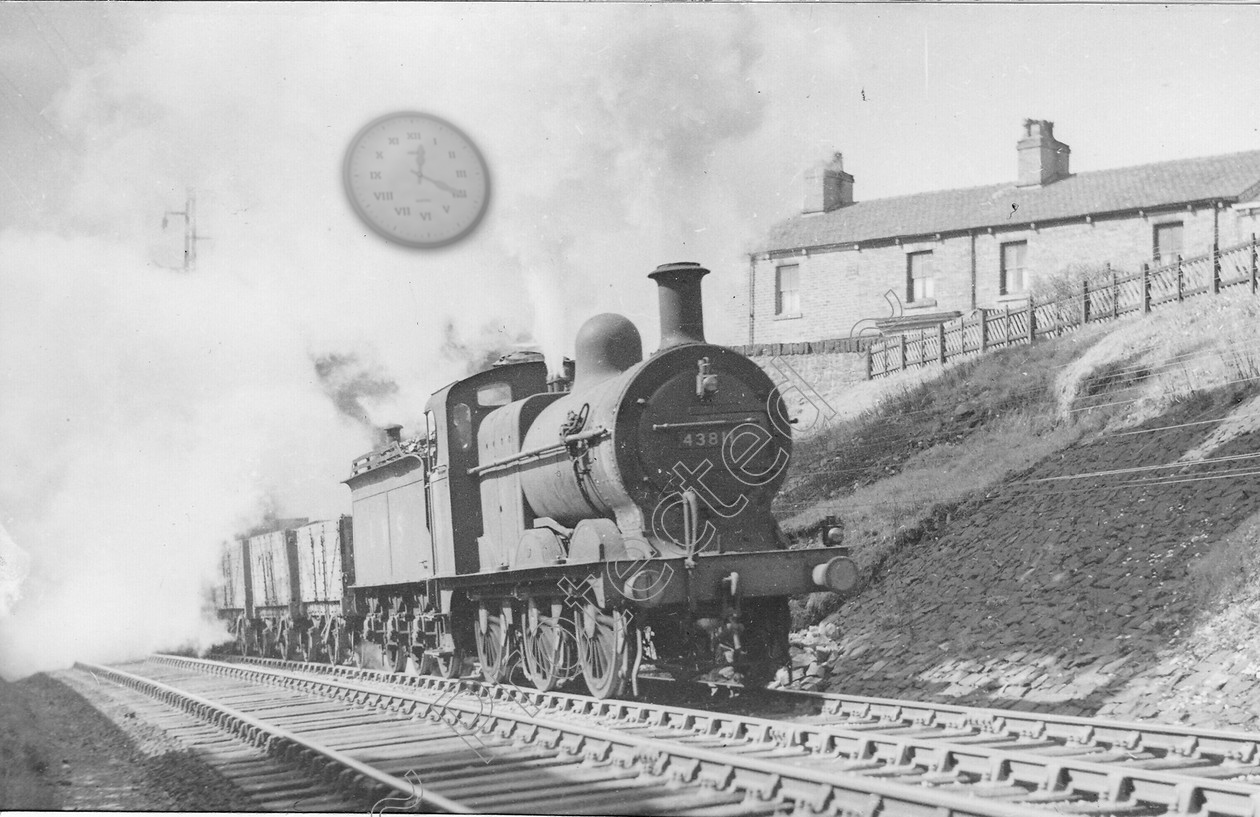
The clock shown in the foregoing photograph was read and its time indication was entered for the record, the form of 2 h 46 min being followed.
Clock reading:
12 h 20 min
